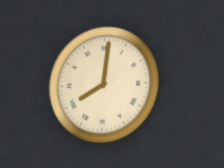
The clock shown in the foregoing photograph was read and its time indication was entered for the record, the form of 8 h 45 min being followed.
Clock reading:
8 h 01 min
